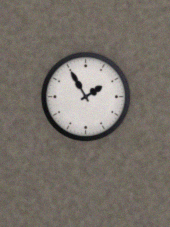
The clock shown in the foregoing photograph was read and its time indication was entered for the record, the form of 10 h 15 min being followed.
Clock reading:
1 h 55 min
